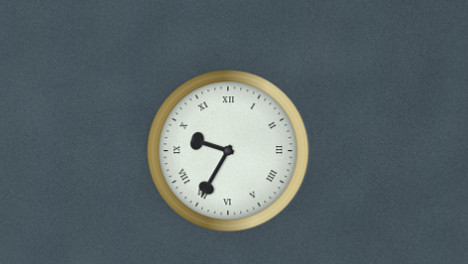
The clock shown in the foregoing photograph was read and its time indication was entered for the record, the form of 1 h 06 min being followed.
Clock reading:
9 h 35 min
